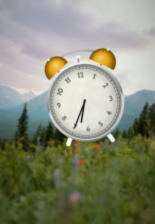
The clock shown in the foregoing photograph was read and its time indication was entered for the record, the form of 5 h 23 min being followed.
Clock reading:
6 h 35 min
